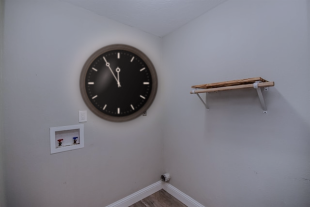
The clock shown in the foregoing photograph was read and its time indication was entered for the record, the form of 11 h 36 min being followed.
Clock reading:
11 h 55 min
